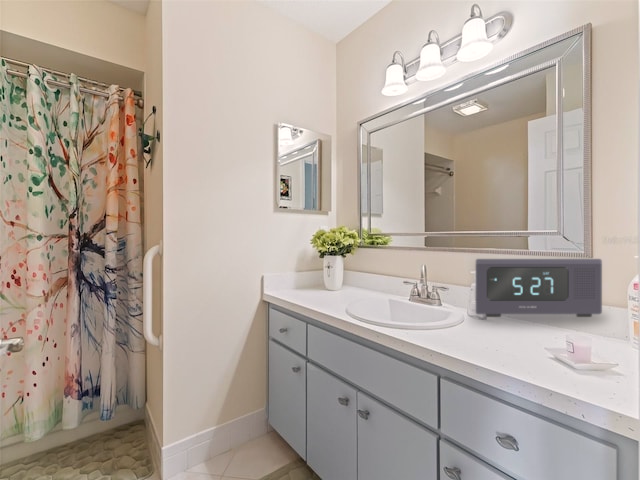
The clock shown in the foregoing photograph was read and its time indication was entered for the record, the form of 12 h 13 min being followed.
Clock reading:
5 h 27 min
